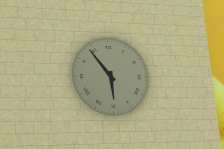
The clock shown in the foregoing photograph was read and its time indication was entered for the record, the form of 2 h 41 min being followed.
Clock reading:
5 h 54 min
